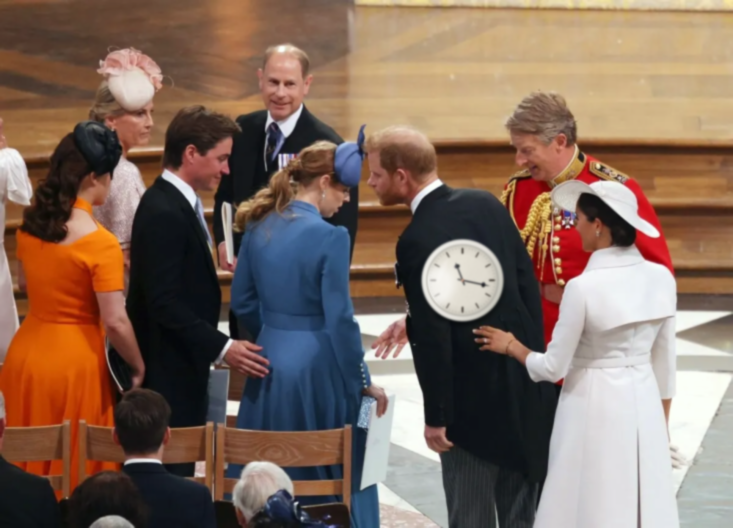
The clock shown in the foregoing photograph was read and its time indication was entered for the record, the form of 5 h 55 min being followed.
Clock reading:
11 h 17 min
